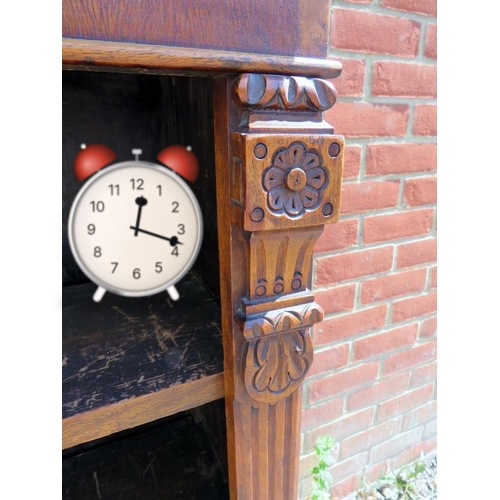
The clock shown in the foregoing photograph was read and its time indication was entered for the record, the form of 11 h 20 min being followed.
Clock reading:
12 h 18 min
